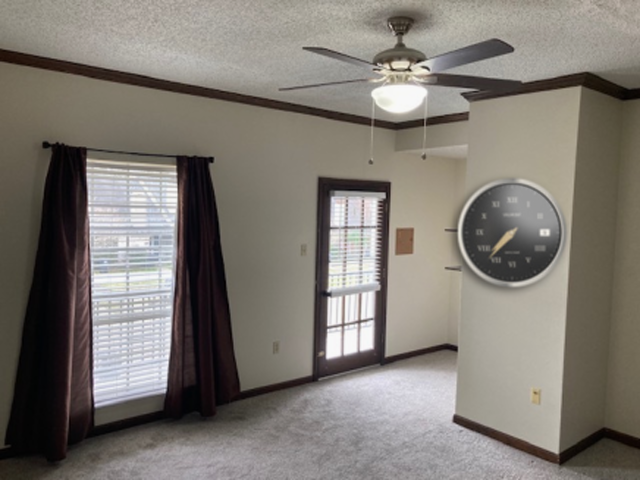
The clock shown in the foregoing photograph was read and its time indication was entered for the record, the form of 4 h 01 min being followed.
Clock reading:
7 h 37 min
